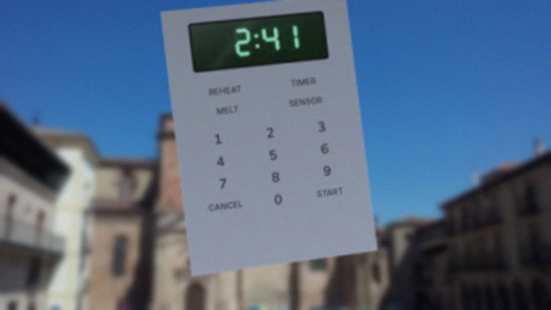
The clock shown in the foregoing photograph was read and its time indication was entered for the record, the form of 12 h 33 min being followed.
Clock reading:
2 h 41 min
